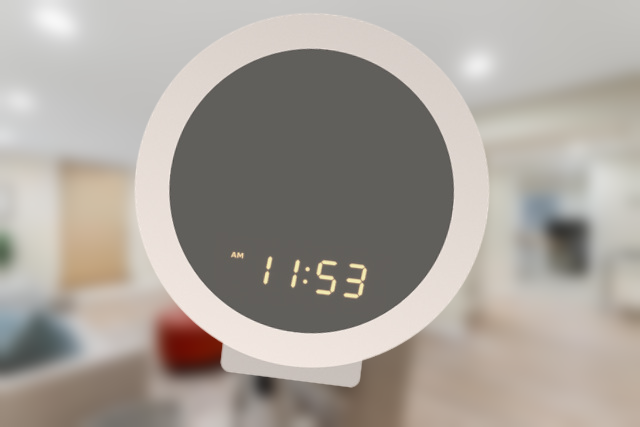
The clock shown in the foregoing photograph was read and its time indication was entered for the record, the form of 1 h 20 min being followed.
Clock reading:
11 h 53 min
